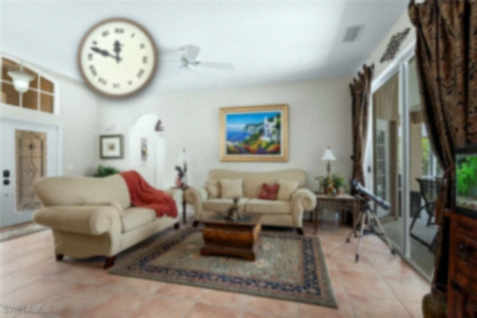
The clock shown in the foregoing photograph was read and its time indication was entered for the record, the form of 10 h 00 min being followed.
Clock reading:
11 h 48 min
